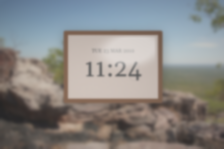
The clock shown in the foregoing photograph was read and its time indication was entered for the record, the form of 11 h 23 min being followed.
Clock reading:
11 h 24 min
